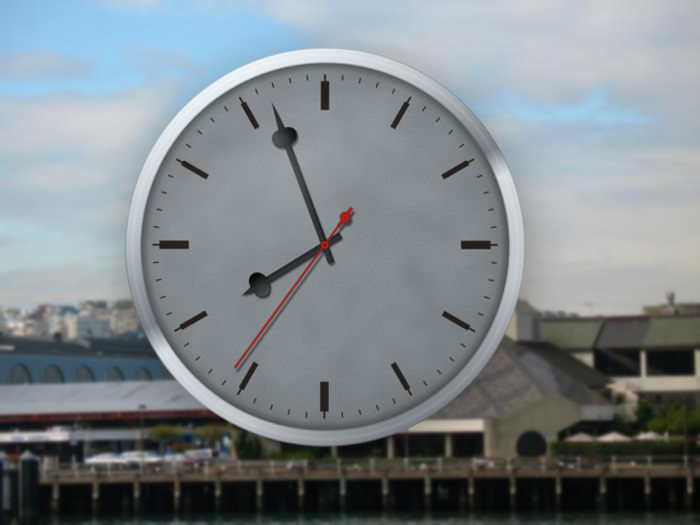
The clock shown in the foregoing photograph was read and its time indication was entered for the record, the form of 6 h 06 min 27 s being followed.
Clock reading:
7 h 56 min 36 s
